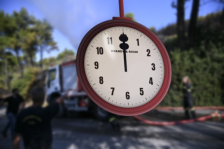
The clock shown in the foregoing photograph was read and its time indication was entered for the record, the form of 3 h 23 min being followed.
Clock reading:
12 h 00 min
